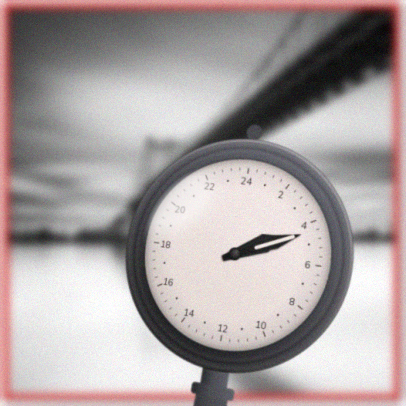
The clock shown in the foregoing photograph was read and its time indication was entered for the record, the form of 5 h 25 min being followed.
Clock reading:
4 h 11 min
